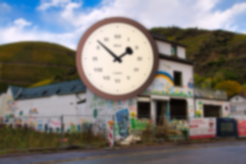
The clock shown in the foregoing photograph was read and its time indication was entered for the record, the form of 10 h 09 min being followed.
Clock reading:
1 h 52 min
